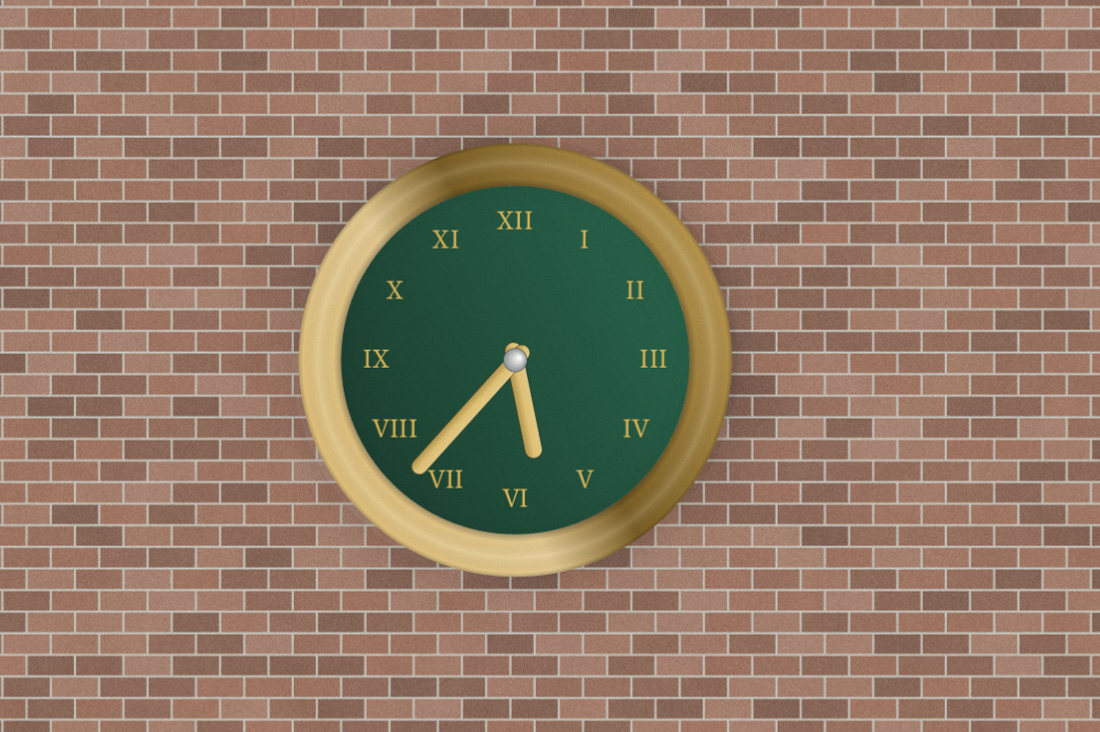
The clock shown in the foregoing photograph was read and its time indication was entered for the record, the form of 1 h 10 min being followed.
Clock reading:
5 h 37 min
